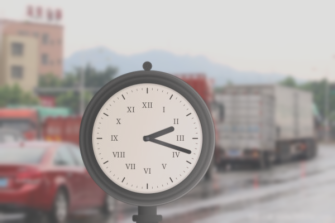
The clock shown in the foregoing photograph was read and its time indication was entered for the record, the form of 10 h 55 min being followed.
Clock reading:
2 h 18 min
